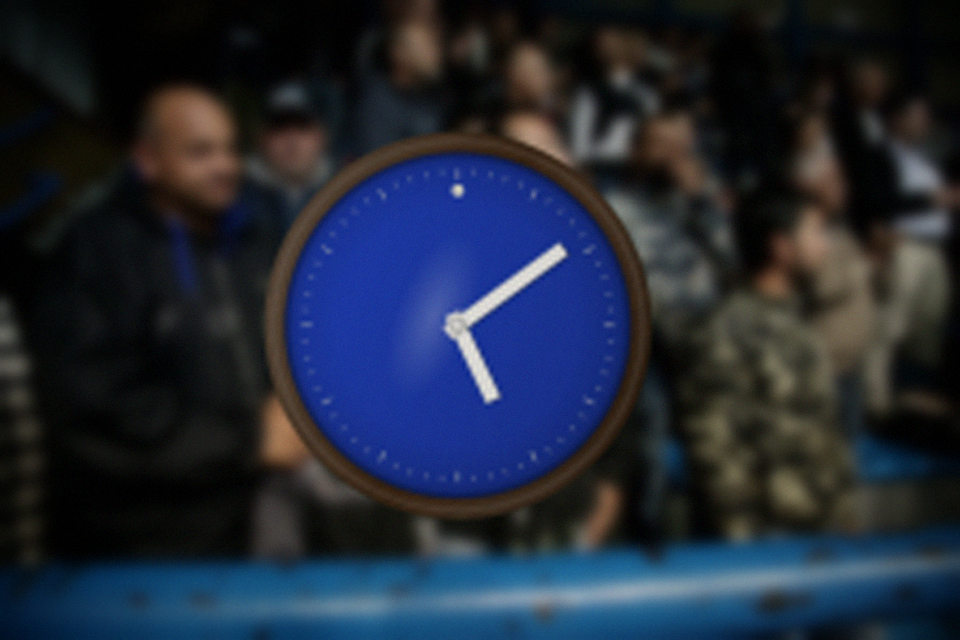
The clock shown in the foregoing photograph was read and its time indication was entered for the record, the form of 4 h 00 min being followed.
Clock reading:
5 h 09 min
